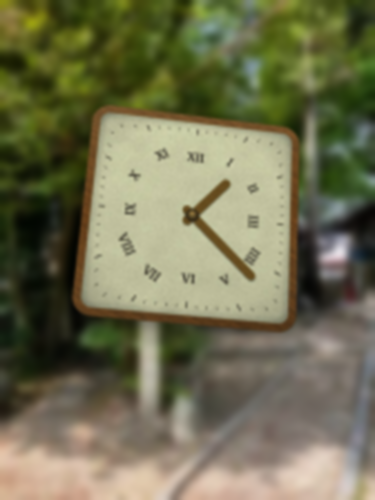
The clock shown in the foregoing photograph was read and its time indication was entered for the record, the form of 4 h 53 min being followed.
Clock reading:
1 h 22 min
